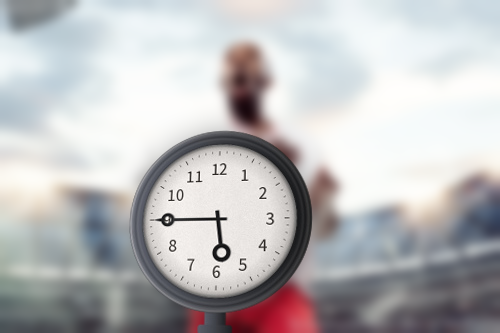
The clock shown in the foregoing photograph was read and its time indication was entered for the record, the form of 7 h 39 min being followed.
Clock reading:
5 h 45 min
